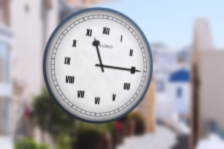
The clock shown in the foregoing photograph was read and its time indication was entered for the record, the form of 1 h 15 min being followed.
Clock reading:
11 h 15 min
